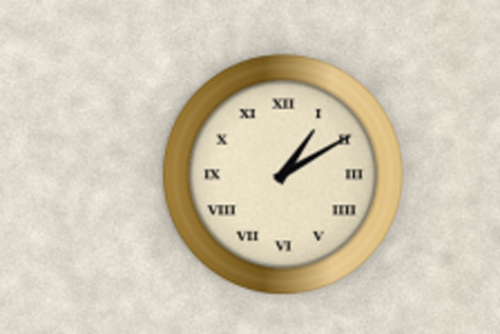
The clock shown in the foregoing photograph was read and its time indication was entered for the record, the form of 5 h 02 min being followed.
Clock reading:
1 h 10 min
